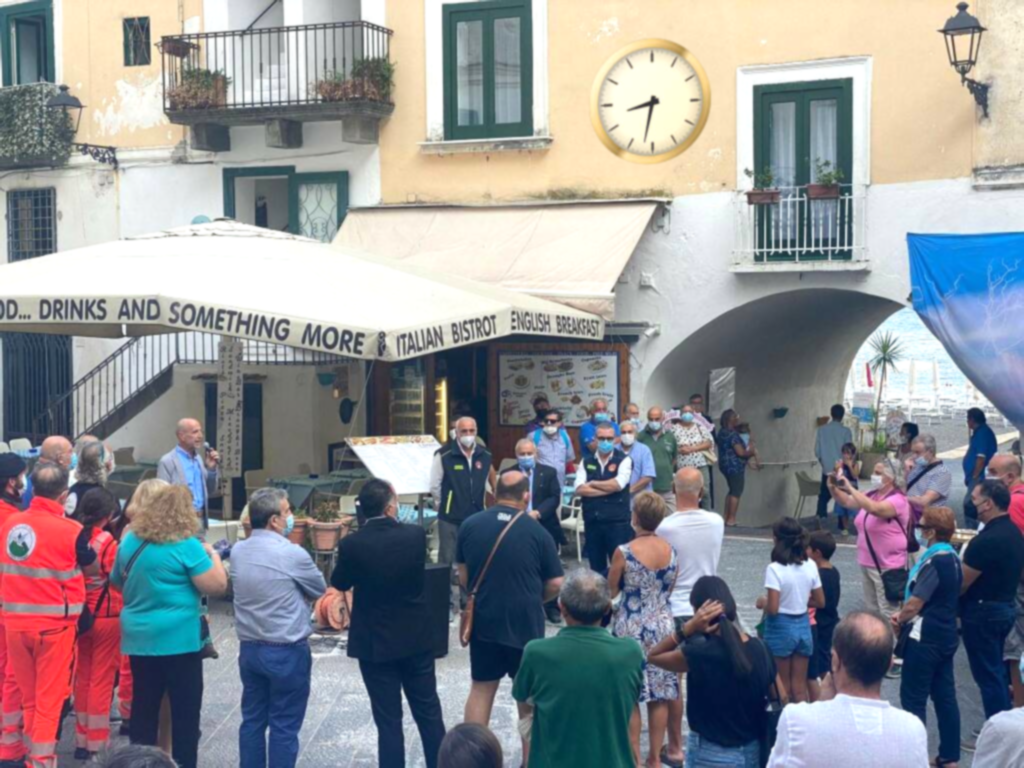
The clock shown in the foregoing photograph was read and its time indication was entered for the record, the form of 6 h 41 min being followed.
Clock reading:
8 h 32 min
